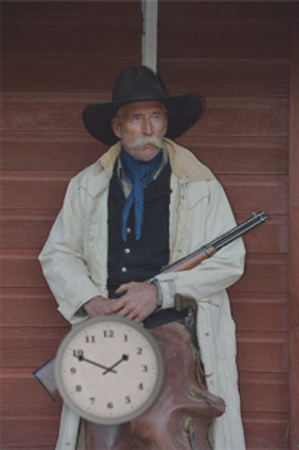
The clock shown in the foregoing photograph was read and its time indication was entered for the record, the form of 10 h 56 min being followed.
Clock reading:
1 h 49 min
